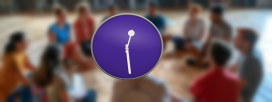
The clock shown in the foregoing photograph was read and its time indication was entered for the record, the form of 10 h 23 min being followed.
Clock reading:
12 h 29 min
